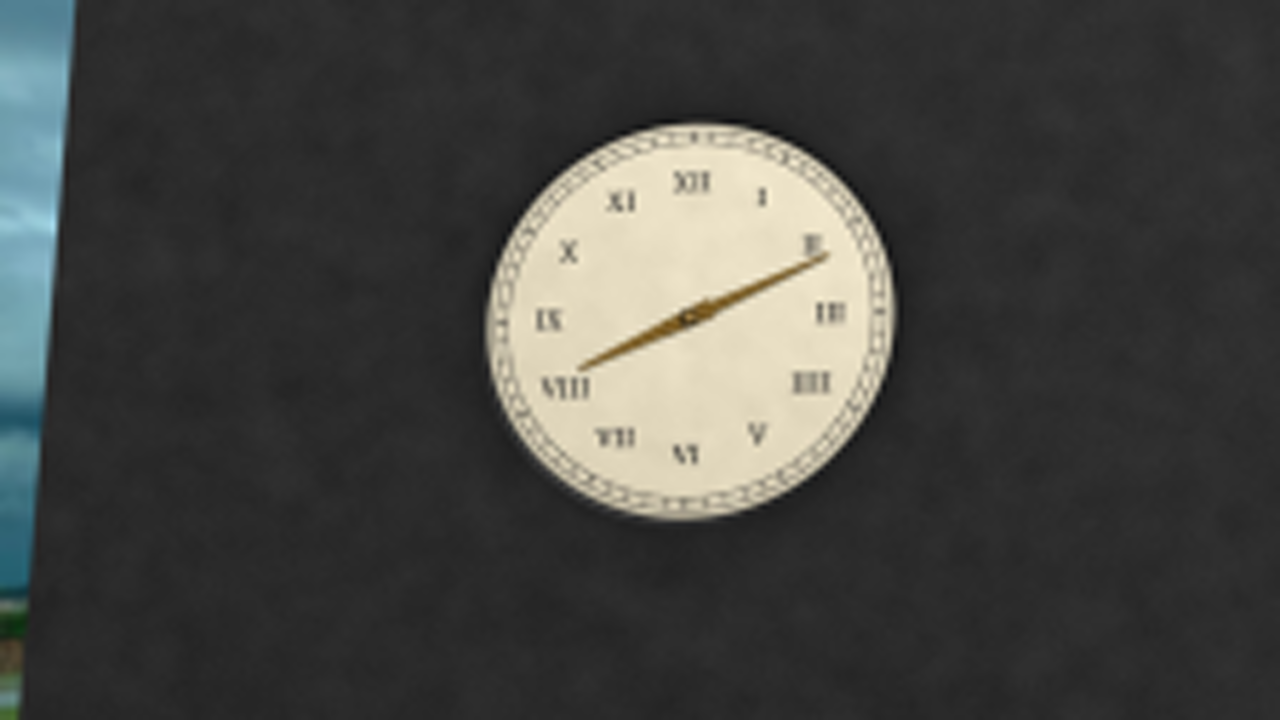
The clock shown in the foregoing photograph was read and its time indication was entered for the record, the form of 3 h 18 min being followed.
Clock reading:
8 h 11 min
